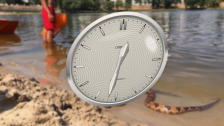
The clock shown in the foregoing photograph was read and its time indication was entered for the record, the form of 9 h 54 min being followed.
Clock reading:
12 h 32 min
